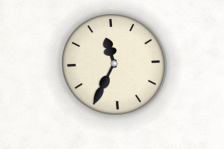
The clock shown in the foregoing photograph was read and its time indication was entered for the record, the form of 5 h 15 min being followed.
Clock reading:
11 h 35 min
